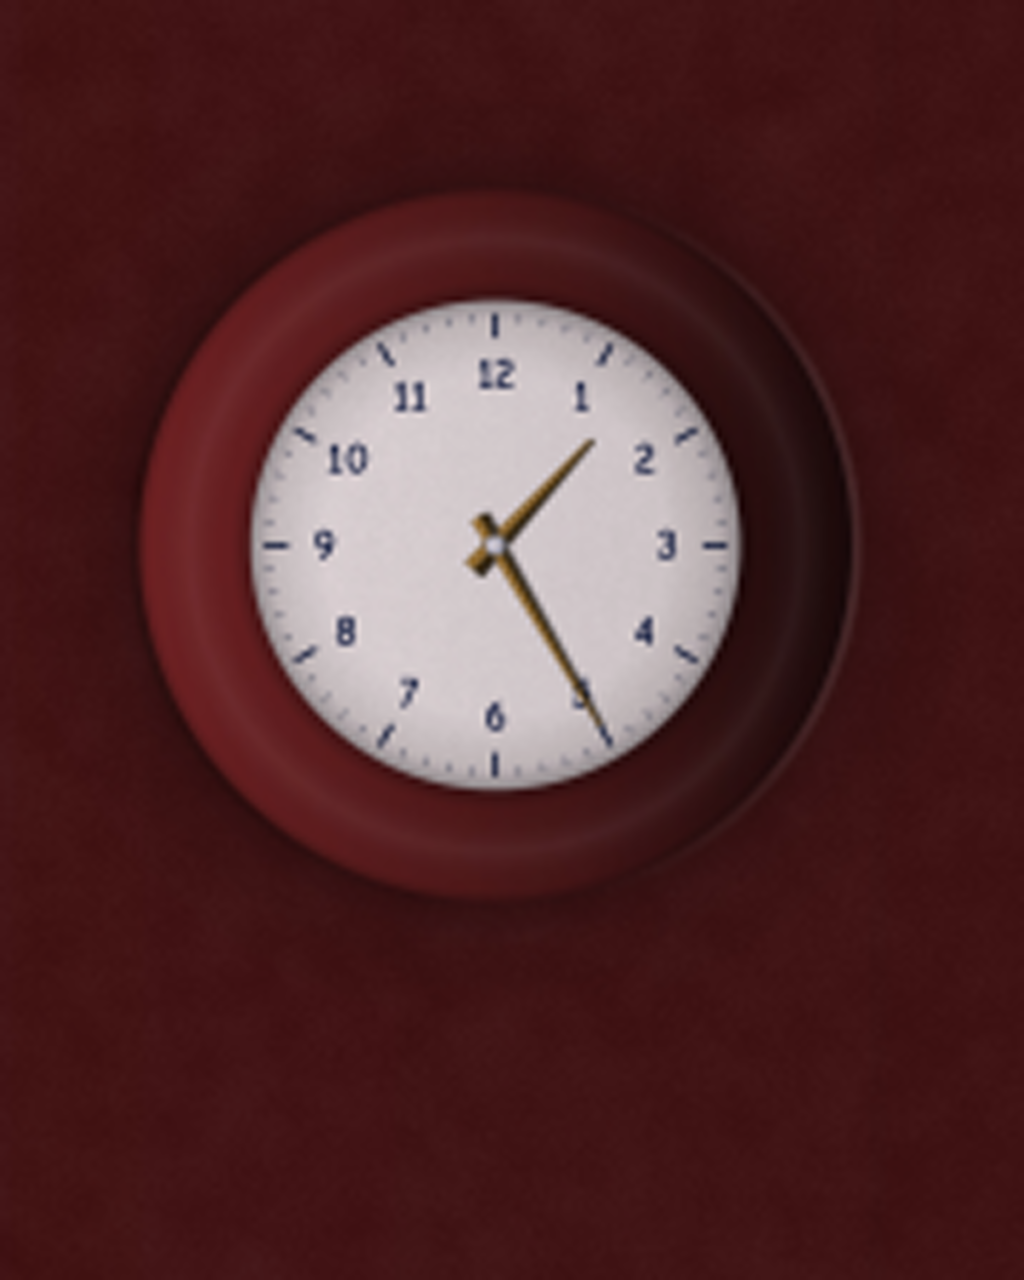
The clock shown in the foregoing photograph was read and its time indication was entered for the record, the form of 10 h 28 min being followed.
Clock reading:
1 h 25 min
